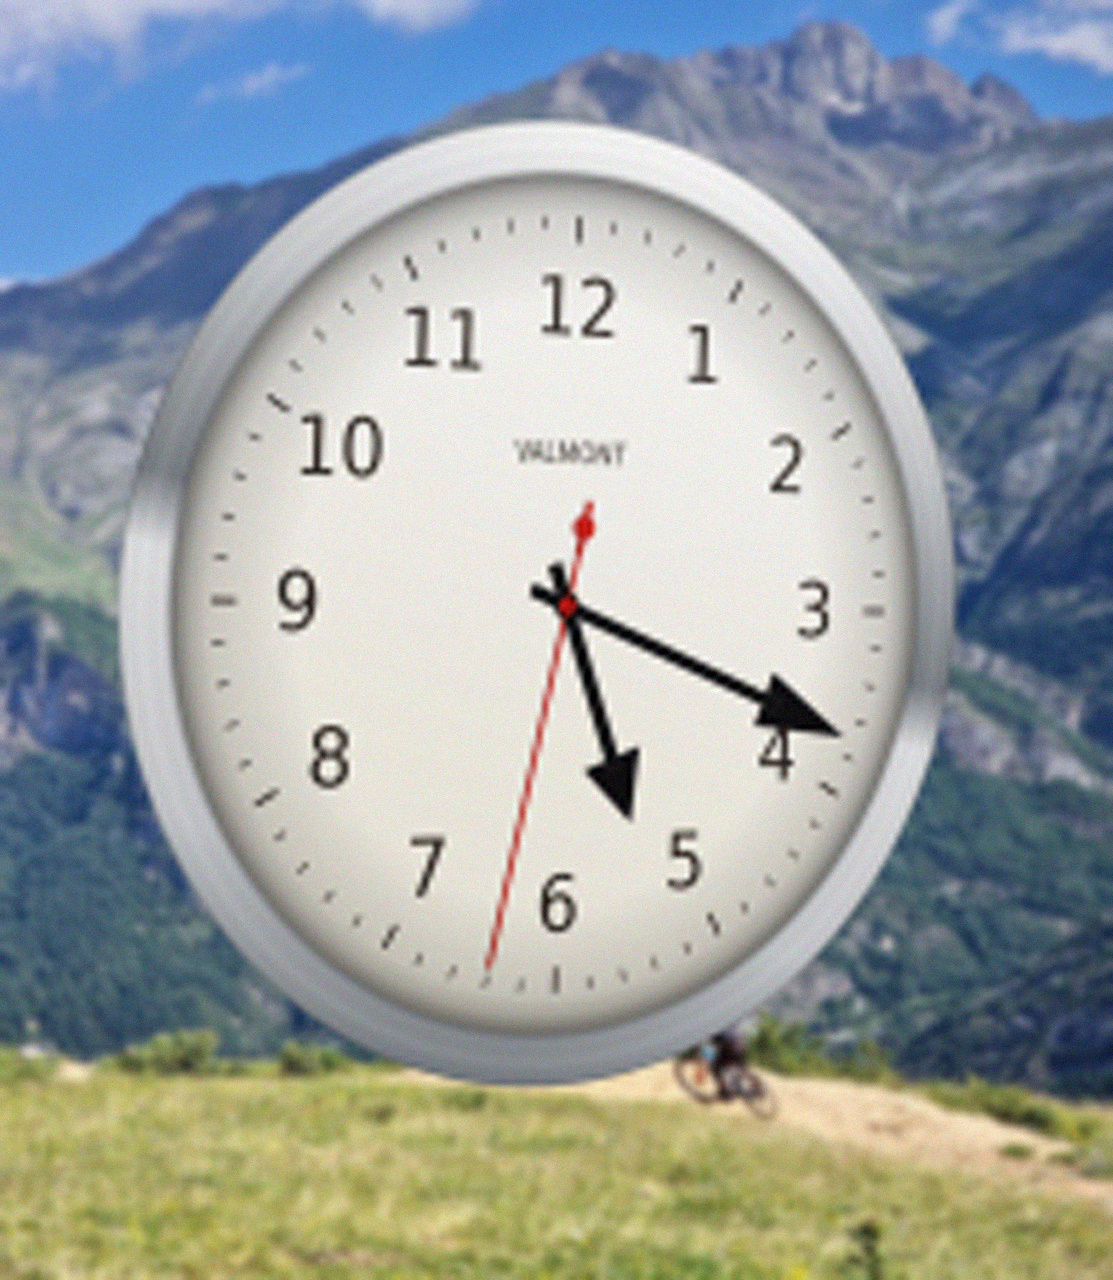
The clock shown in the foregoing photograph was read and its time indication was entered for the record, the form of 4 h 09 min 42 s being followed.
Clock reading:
5 h 18 min 32 s
